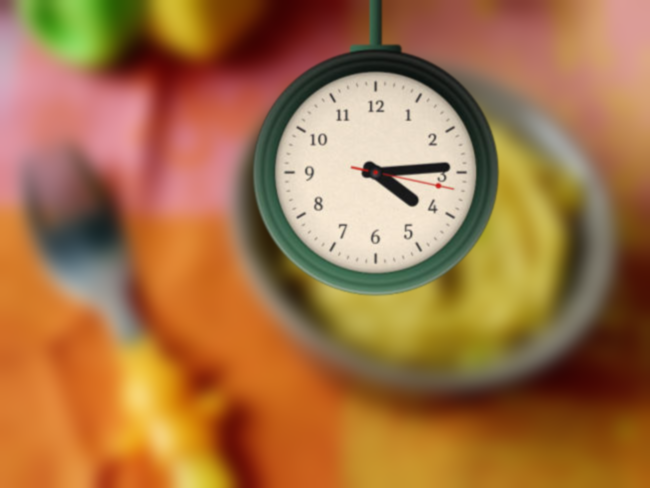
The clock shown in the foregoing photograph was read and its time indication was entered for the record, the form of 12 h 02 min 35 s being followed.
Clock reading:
4 h 14 min 17 s
